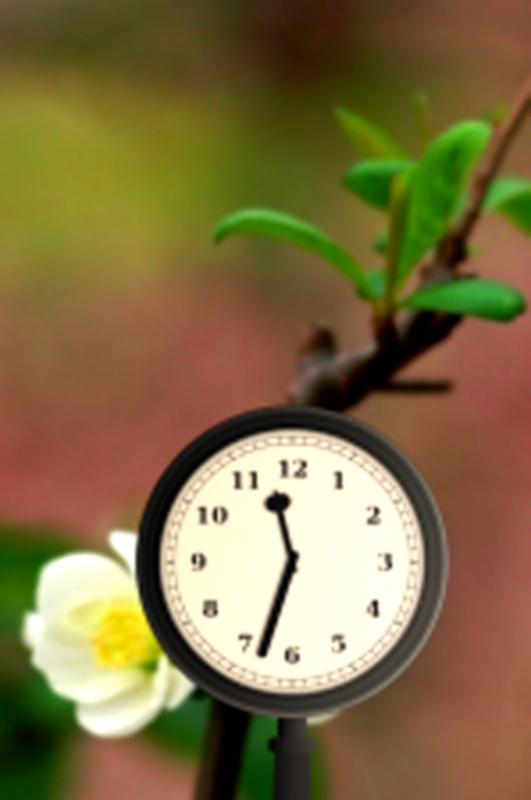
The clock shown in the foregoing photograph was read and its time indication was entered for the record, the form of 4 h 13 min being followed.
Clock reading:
11 h 33 min
